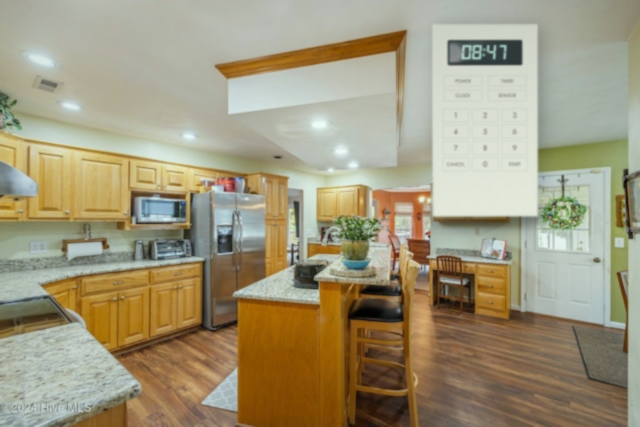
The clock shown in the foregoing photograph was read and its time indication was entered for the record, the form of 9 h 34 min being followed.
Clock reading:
8 h 47 min
